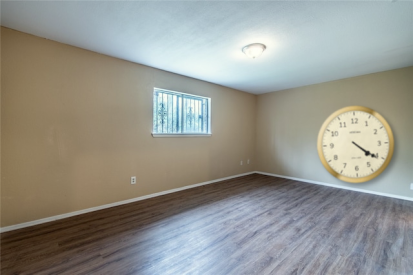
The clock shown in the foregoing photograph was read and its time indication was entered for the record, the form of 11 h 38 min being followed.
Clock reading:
4 h 21 min
